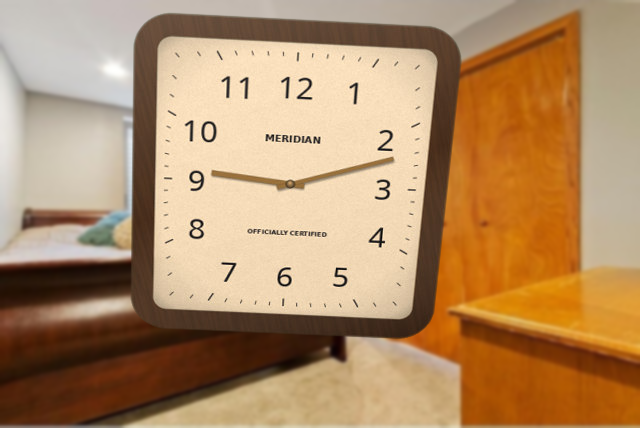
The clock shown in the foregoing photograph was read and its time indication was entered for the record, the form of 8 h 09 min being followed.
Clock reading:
9 h 12 min
